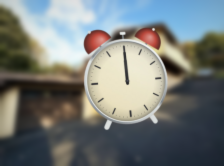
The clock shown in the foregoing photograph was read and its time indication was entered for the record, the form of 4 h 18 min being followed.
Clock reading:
12 h 00 min
